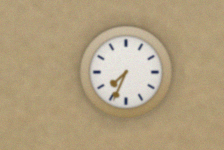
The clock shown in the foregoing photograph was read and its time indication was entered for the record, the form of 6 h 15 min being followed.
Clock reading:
7 h 34 min
